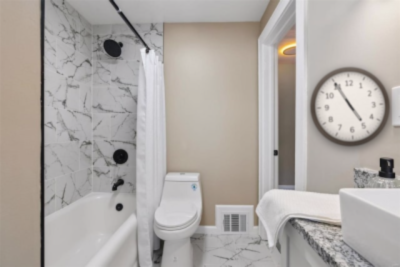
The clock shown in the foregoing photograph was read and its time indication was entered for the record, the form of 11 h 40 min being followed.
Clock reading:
4 h 55 min
